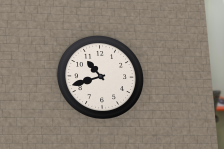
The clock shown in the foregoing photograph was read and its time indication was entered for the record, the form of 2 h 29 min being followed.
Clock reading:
10 h 42 min
